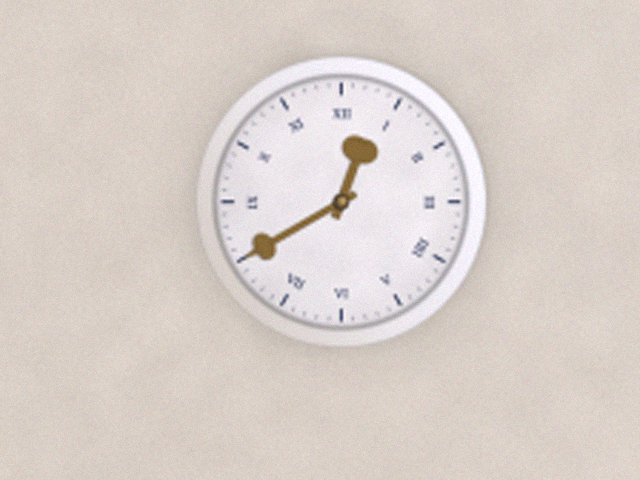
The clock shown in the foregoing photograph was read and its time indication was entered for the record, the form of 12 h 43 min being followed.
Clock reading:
12 h 40 min
